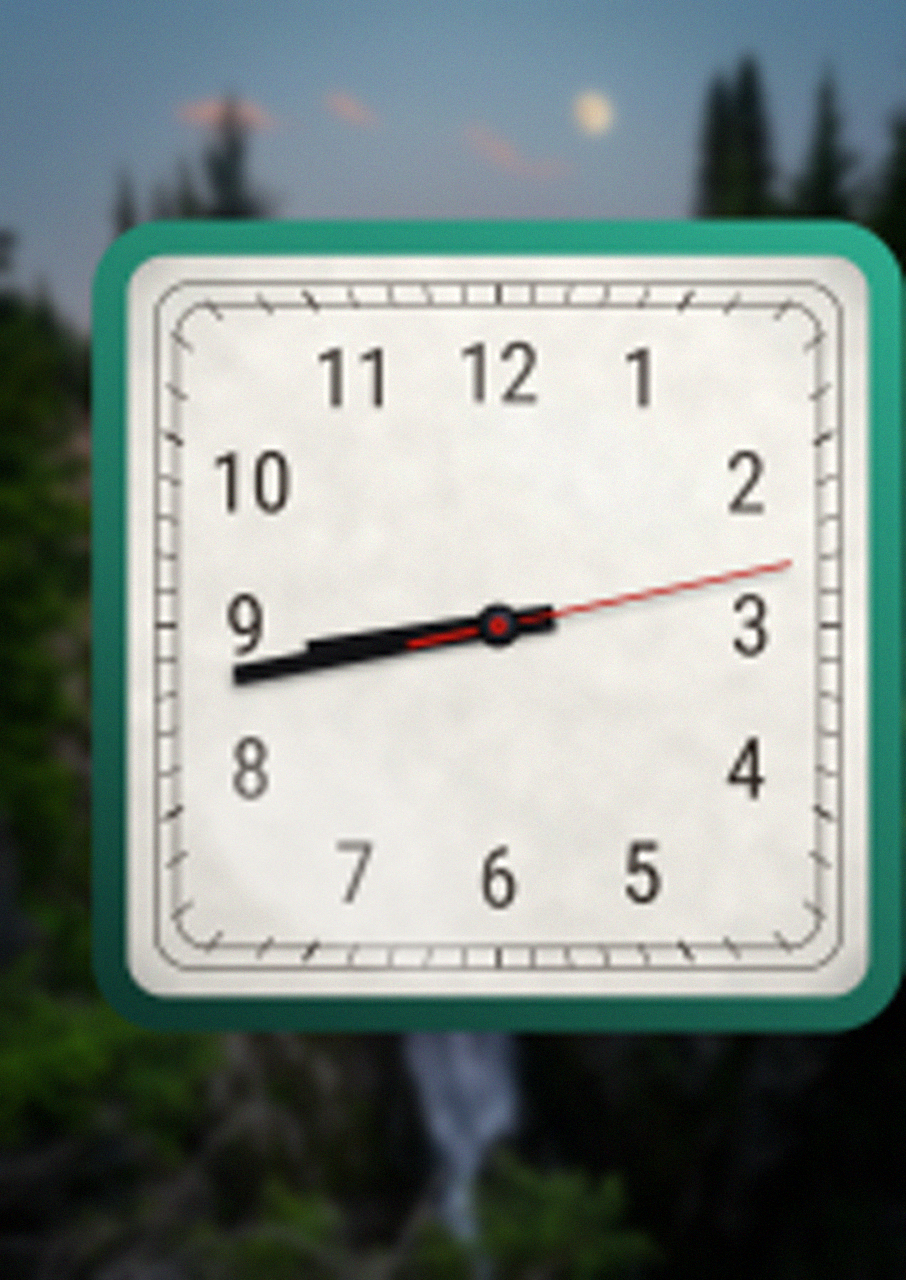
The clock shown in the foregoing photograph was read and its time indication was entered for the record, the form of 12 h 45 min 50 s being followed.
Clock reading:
8 h 43 min 13 s
